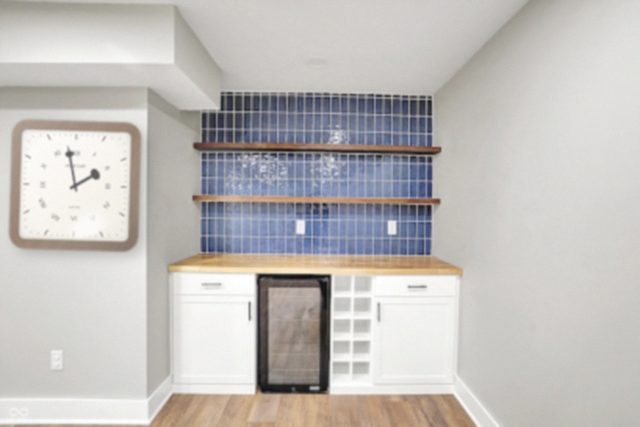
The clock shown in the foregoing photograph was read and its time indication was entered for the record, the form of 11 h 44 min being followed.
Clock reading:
1 h 58 min
